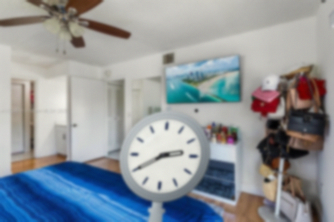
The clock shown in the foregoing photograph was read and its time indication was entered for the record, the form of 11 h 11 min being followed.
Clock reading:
2 h 40 min
